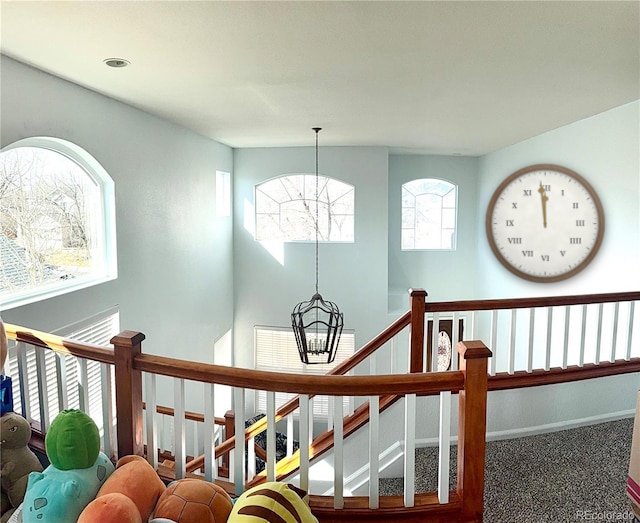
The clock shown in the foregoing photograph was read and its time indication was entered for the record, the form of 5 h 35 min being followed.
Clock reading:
11 h 59 min
